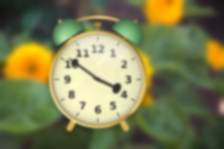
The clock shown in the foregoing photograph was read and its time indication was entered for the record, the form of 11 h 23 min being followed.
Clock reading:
3 h 51 min
